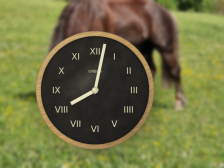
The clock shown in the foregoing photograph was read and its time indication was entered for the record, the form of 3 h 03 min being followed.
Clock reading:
8 h 02 min
